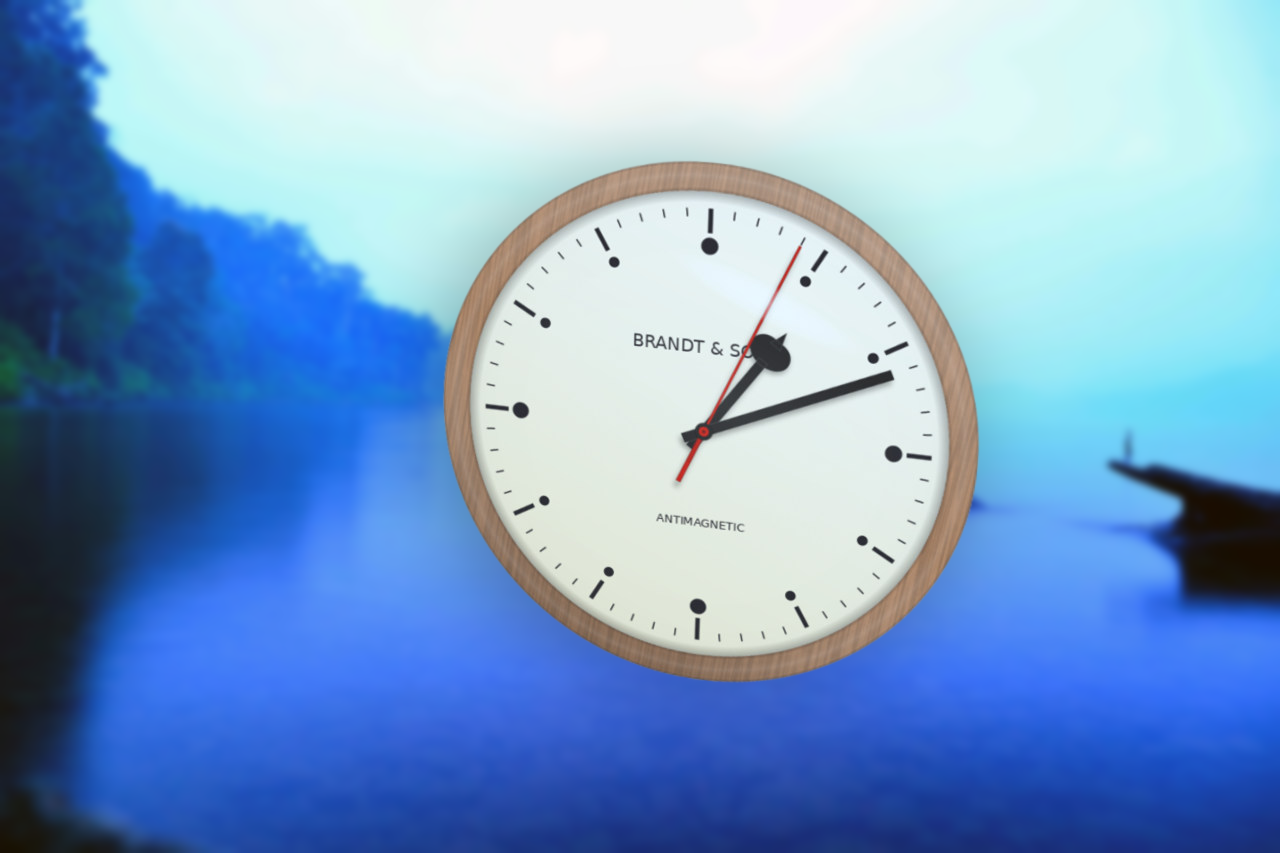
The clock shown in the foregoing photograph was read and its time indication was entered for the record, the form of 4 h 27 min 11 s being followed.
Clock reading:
1 h 11 min 04 s
